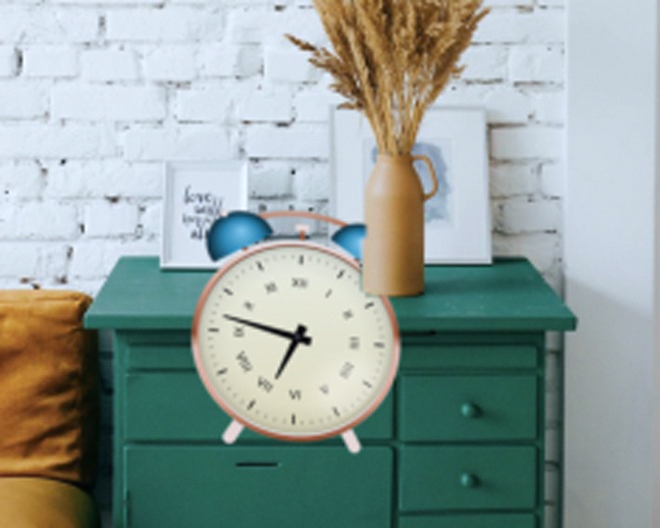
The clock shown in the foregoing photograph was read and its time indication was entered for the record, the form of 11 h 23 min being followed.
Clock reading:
6 h 47 min
